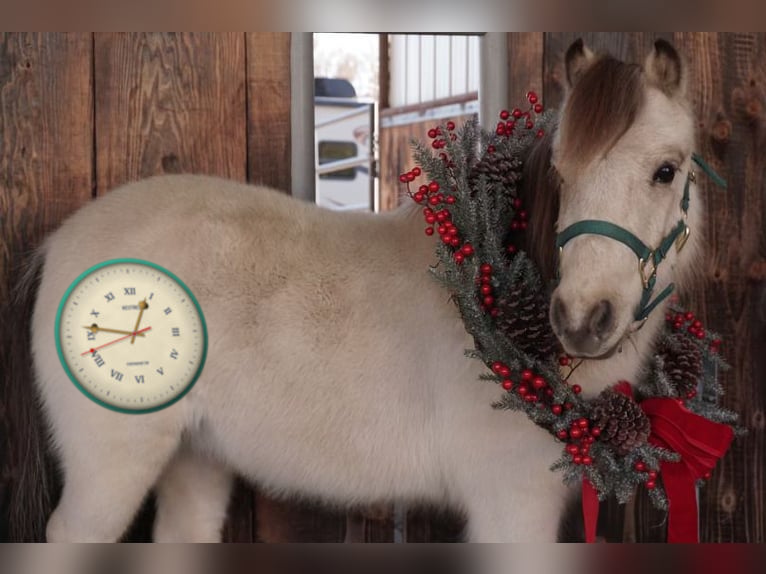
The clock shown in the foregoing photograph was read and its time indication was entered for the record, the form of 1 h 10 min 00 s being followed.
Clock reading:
12 h 46 min 42 s
